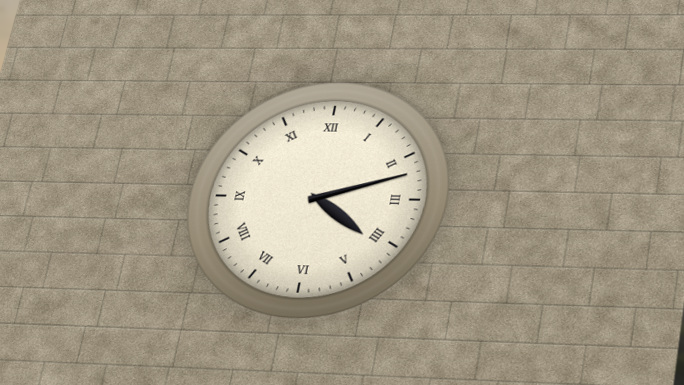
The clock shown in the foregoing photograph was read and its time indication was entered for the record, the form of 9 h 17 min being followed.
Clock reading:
4 h 12 min
